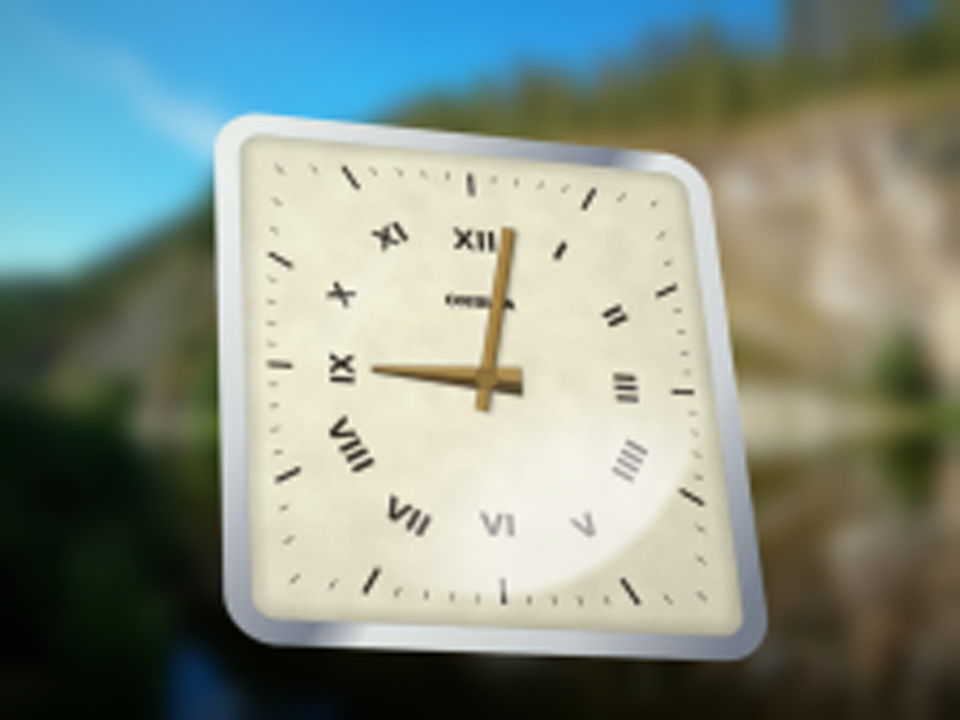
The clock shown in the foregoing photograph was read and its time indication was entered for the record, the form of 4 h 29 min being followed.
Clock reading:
9 h 02 min
